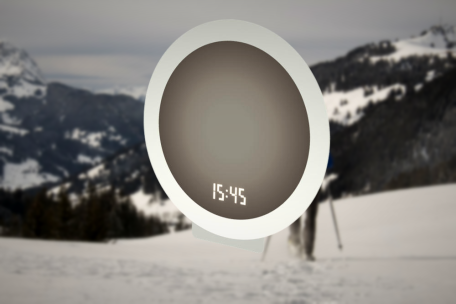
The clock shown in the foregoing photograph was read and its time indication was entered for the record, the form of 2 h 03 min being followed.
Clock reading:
15 h 45 min
